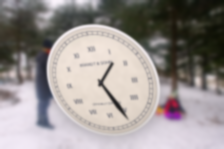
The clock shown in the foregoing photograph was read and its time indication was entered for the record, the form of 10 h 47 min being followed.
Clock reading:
1 h 26 min
